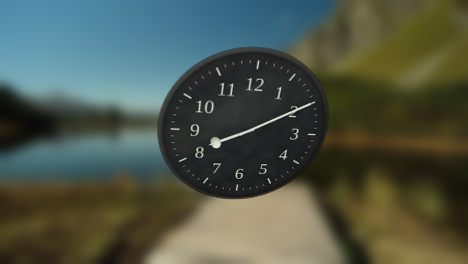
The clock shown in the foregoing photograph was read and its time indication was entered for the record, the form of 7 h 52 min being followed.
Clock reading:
8 h 10 min
